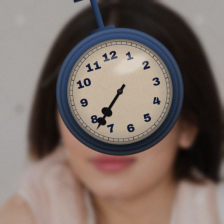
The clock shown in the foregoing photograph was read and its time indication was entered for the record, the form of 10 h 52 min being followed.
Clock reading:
7 h 38 min
